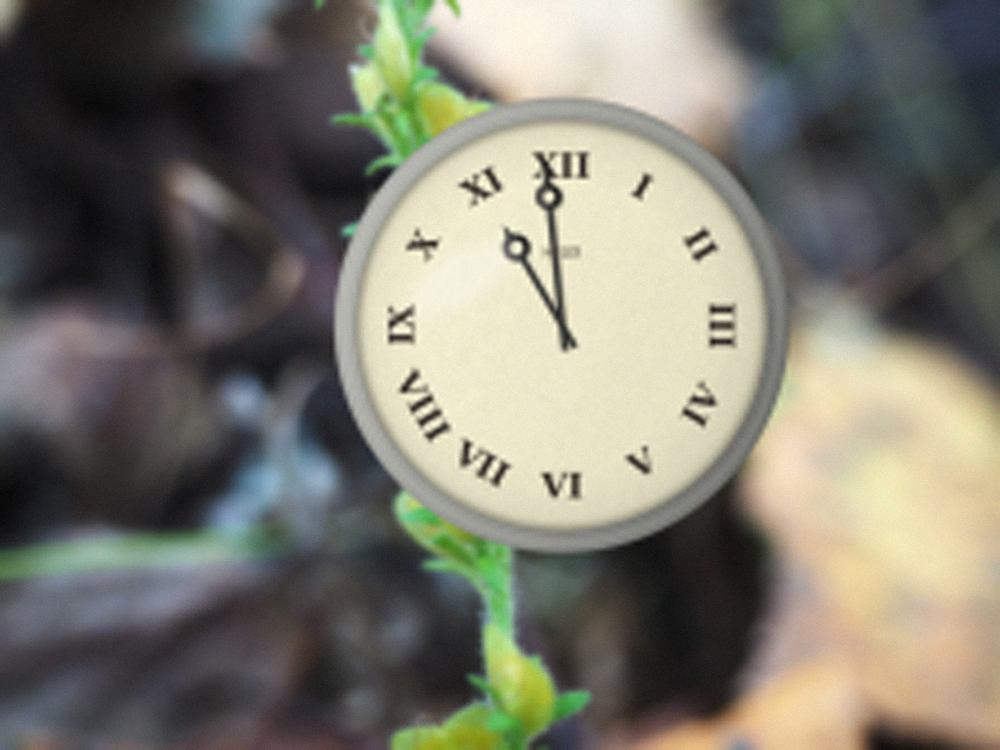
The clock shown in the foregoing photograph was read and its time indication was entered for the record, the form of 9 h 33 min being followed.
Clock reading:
10 h 59 min
